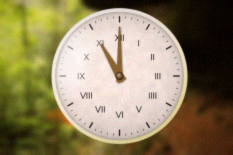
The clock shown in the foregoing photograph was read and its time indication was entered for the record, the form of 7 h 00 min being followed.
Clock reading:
11 h 00 min
